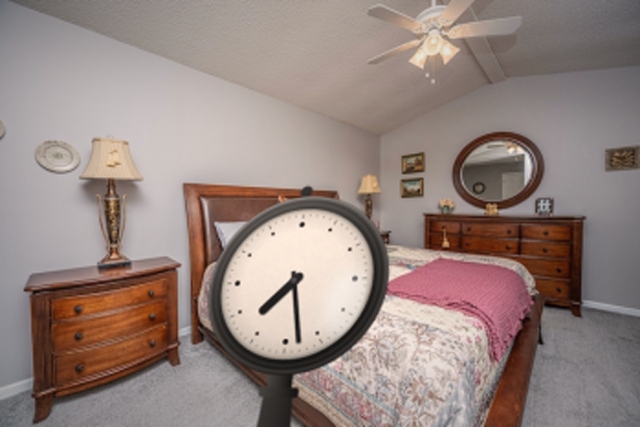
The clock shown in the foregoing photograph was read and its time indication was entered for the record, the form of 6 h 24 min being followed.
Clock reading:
7 h 28 min
